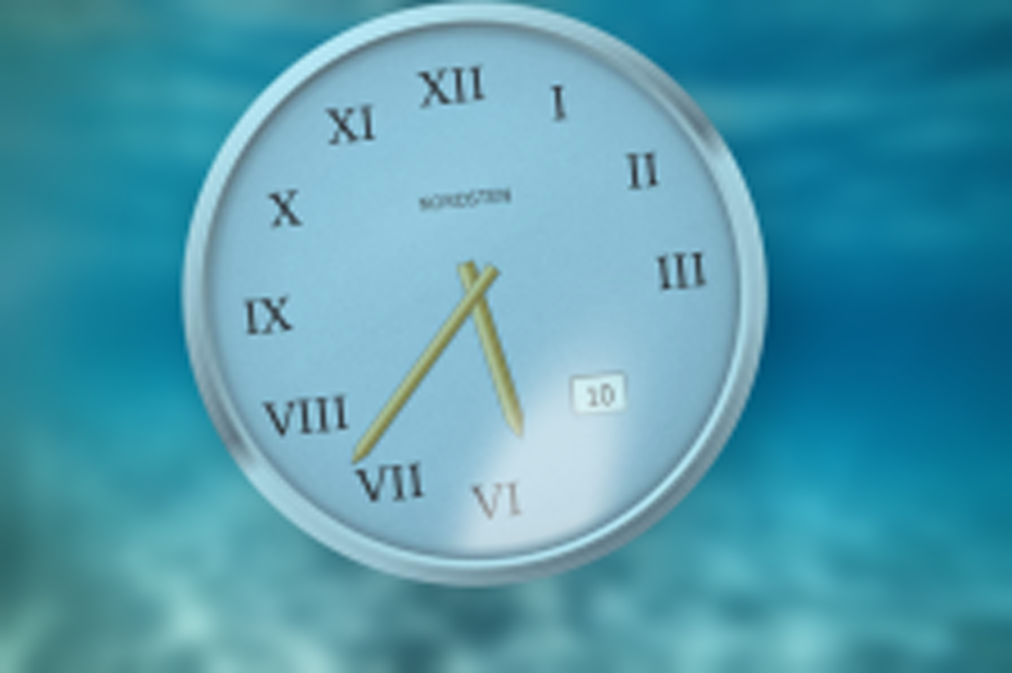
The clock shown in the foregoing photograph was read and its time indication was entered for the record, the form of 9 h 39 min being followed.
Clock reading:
5 h 37 min
